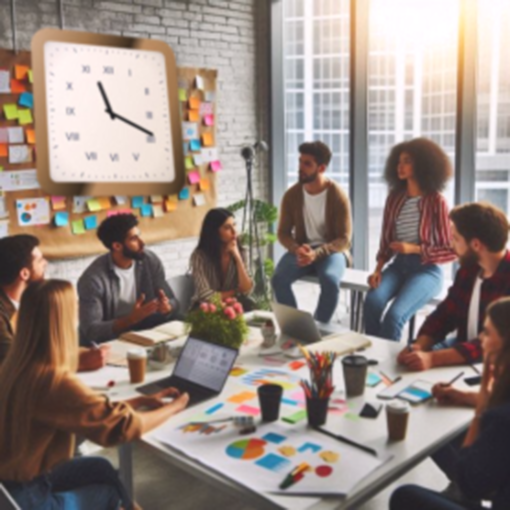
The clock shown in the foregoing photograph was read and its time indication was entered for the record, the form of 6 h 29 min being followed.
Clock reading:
11 h 19 min
